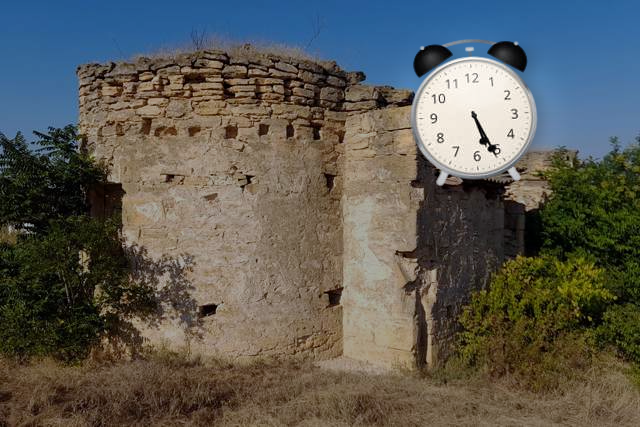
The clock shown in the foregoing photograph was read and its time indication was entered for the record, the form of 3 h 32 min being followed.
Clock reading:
5 h 26 min
